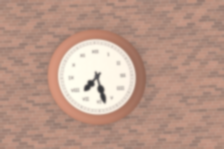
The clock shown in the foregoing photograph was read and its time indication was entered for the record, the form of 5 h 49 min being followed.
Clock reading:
7 h 28 min
